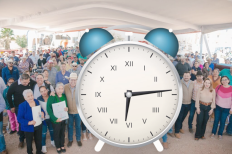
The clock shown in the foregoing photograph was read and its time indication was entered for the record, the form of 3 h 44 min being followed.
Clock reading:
6 h 14 min
